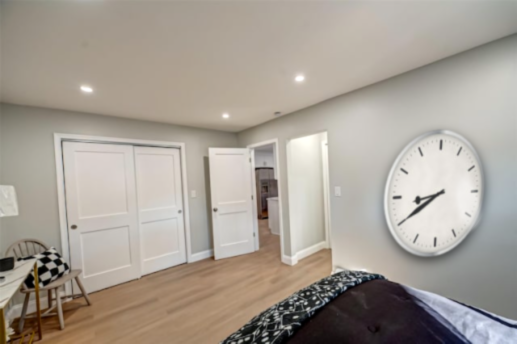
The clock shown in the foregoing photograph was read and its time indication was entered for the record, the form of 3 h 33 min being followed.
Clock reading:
8 h 40 min
